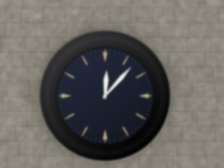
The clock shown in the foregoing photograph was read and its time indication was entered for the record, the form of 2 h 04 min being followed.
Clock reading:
12 h 07 min
